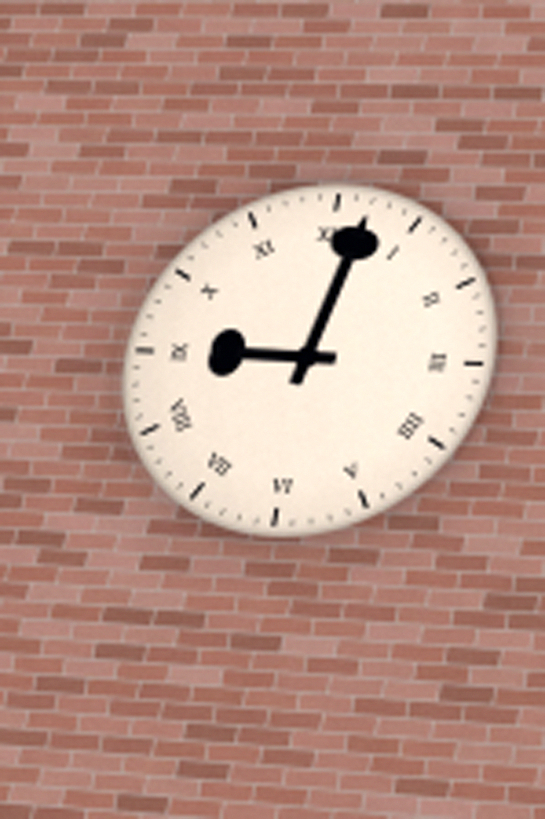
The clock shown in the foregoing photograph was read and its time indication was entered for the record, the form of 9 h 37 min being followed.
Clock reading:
9 h 02 min
